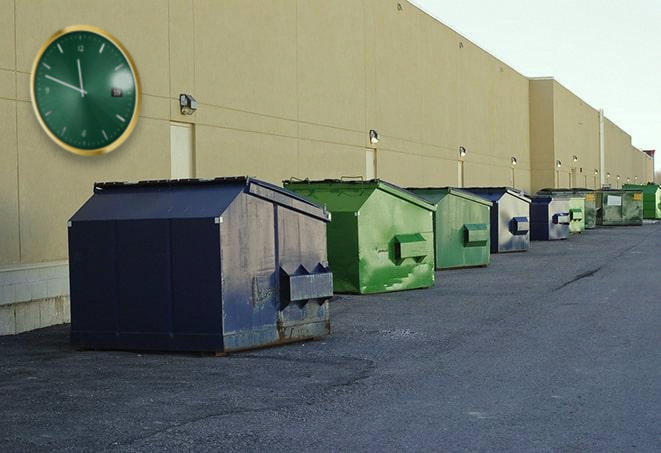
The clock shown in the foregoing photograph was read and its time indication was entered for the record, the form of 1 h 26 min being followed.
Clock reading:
11 h 48 min
